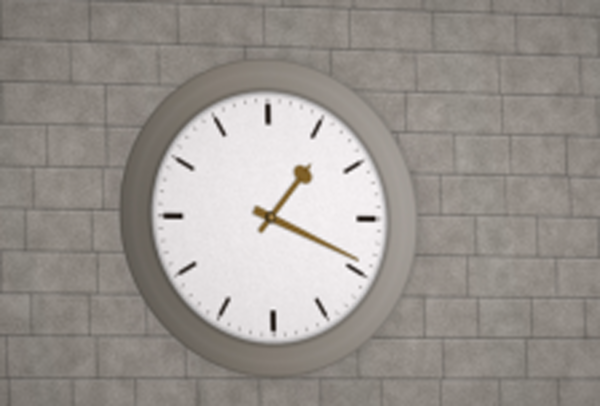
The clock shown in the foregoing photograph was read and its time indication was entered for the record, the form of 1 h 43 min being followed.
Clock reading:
1 h 19 min
